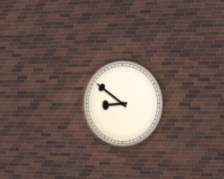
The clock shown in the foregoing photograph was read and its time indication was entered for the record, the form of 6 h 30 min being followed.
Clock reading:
8 h 51 min
